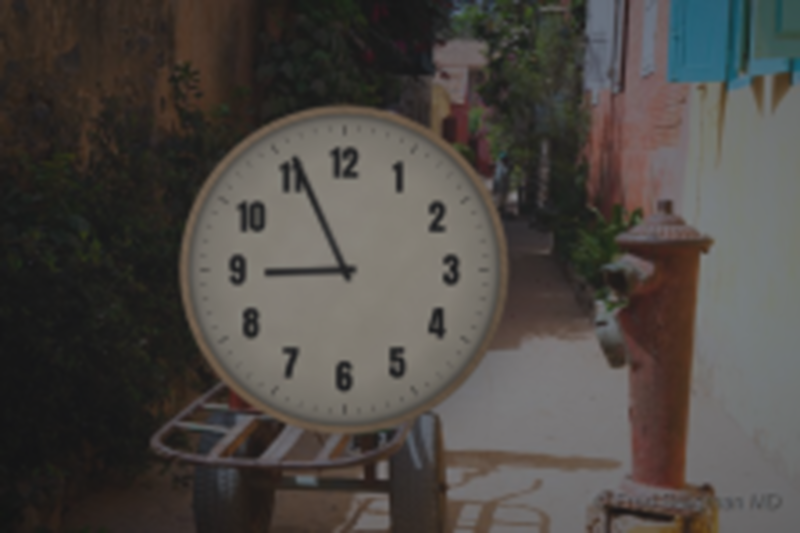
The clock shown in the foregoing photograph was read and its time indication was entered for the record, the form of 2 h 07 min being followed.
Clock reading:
8 h 56 min
